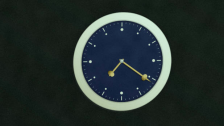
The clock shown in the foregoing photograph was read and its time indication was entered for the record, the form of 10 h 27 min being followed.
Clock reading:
7 h 21 min
